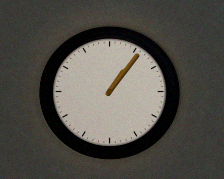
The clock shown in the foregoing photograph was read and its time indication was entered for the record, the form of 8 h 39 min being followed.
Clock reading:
1 h 06 min
